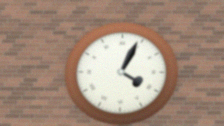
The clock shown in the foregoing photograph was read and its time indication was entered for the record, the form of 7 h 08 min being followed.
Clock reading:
4 h 04 min
